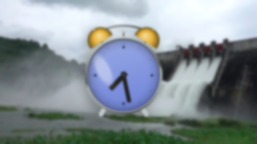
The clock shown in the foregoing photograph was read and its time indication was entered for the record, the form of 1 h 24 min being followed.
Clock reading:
7 h 28 min
